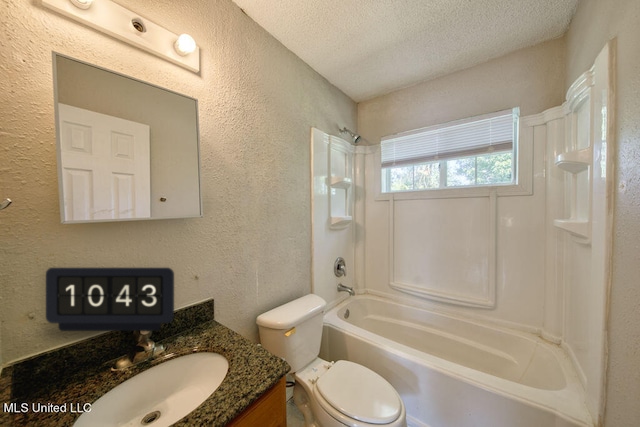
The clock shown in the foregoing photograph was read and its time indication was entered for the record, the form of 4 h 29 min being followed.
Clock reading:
10 h 43 min
